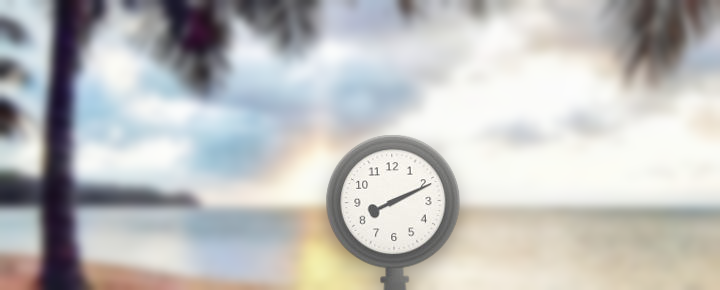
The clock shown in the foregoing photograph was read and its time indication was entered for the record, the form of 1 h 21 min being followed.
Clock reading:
8 h 11 min
